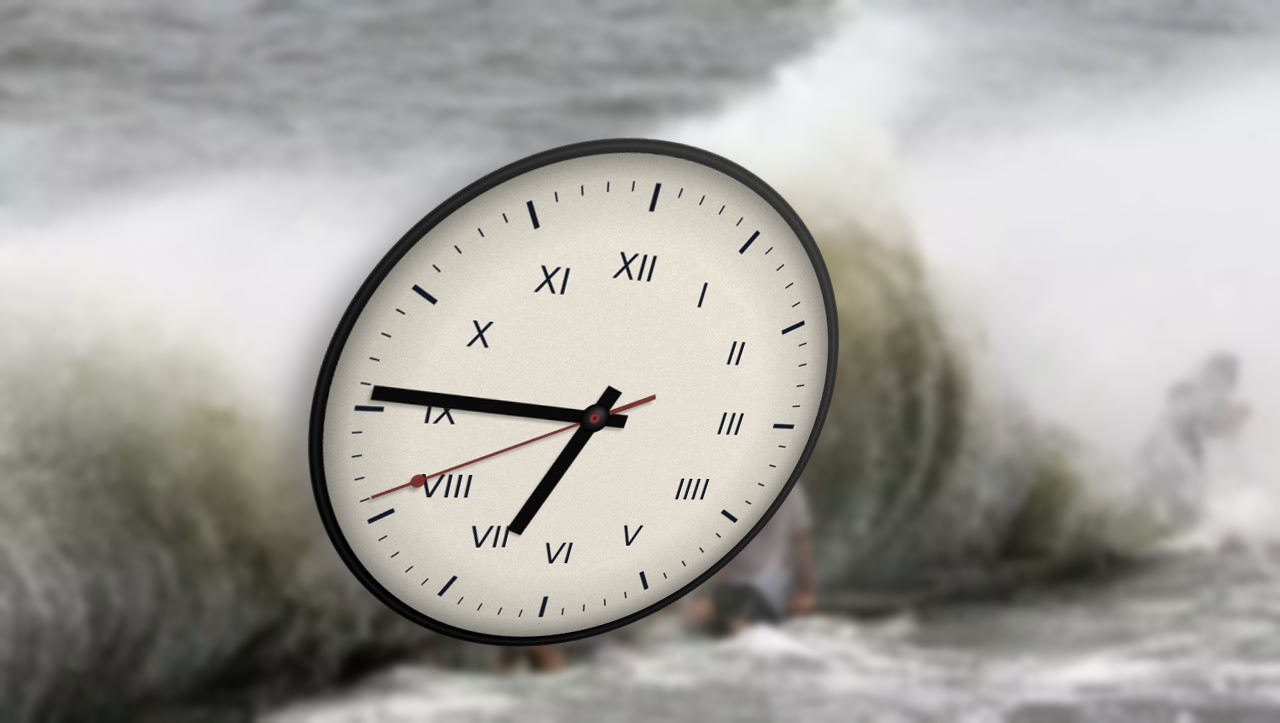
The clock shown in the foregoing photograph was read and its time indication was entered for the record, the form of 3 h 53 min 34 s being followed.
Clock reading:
6 h 45 min 41 s
